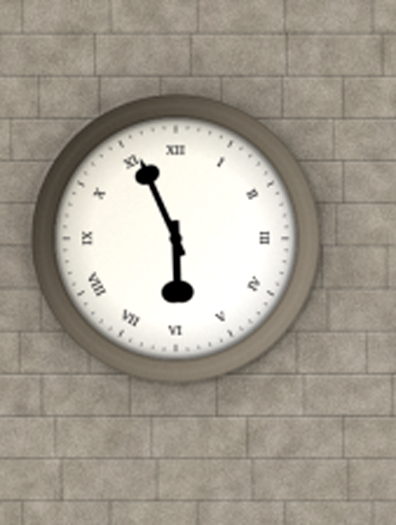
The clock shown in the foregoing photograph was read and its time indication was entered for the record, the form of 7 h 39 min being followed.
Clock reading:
5 h 56 min
